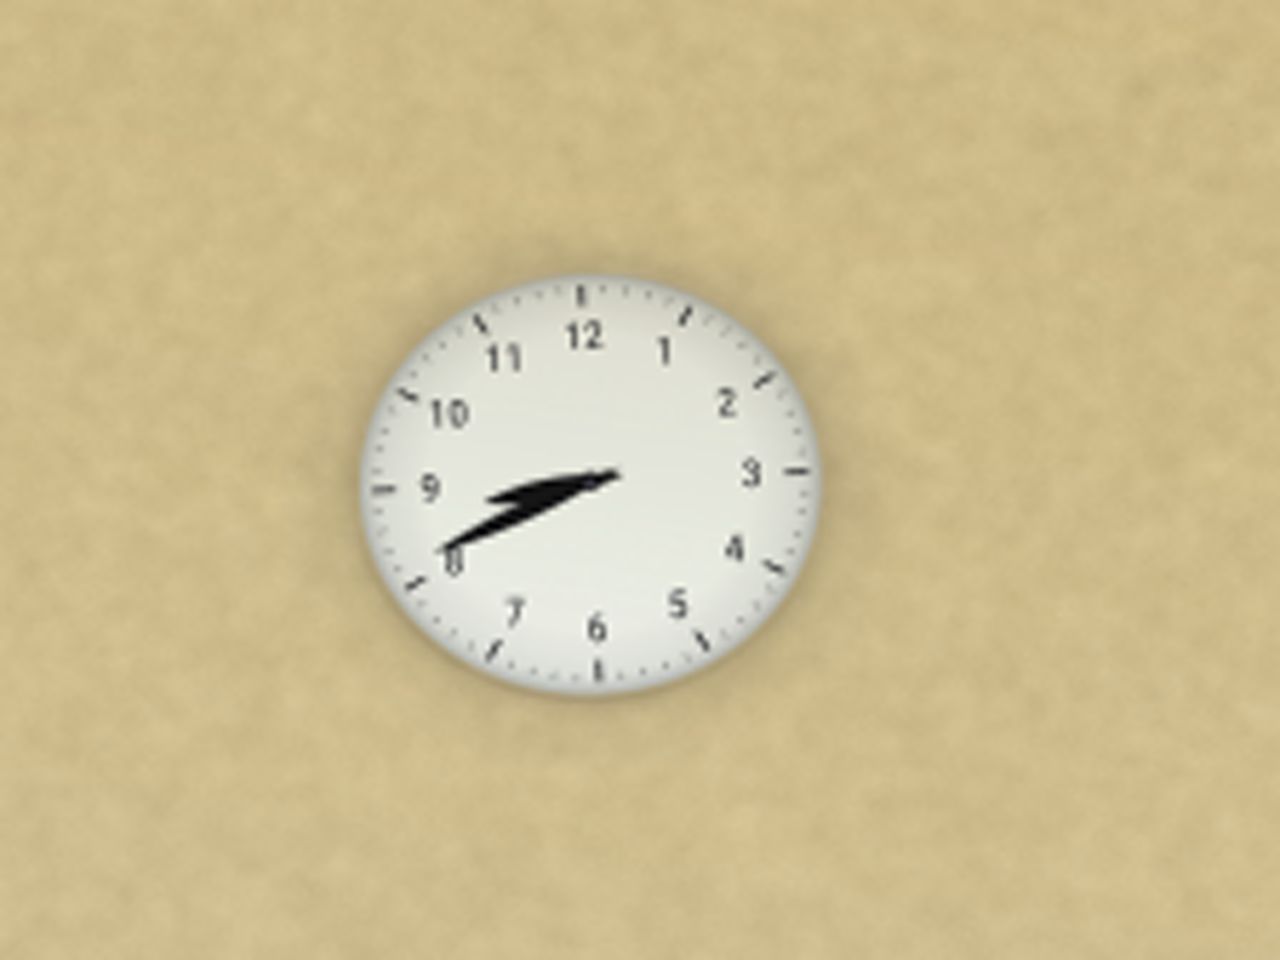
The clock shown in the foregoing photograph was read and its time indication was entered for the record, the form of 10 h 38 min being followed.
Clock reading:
8 h 41 min
